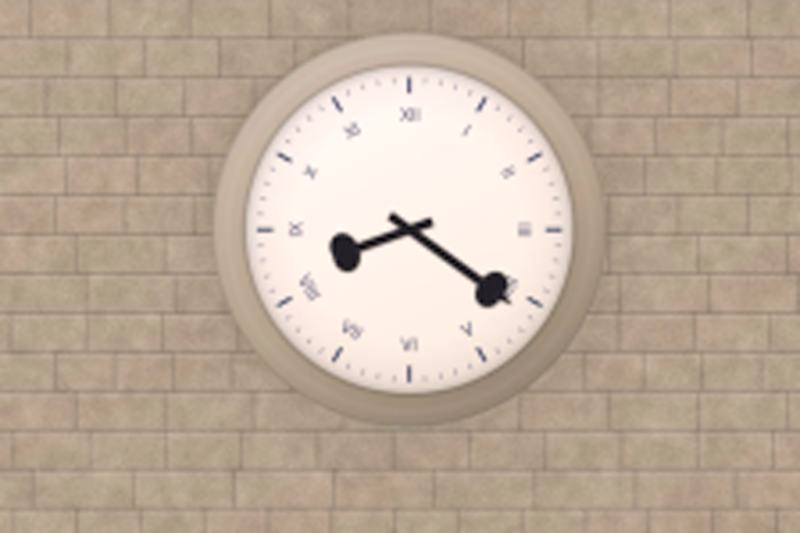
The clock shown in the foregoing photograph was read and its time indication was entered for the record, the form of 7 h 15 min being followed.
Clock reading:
8 h 21 min
